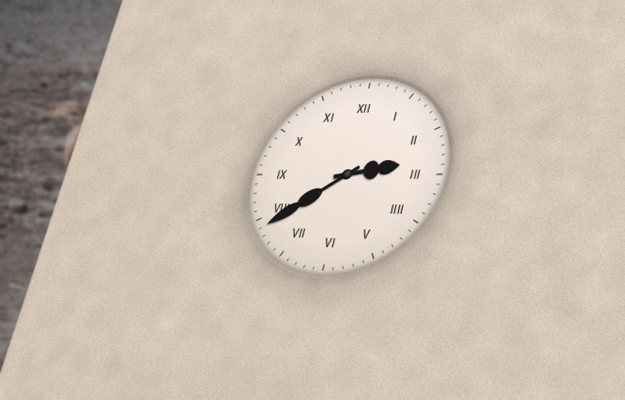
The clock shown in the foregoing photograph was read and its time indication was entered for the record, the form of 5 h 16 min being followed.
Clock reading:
2 h 39 min
